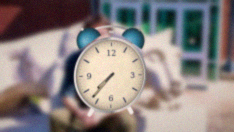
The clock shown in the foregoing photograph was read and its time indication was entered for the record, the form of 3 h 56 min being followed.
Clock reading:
7 h 37 min
